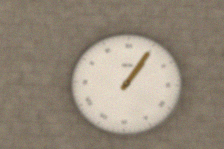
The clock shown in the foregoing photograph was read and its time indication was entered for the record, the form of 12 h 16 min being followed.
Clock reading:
1 h 05 min
